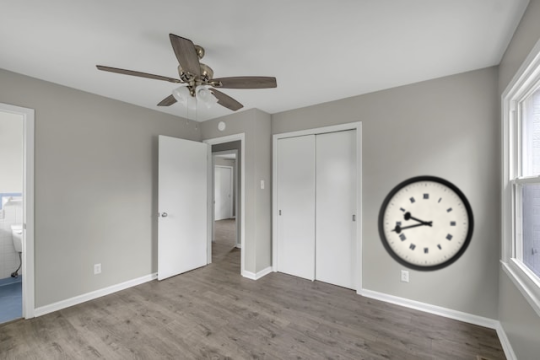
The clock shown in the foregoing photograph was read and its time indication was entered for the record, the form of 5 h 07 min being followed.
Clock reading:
9 h 43 min
